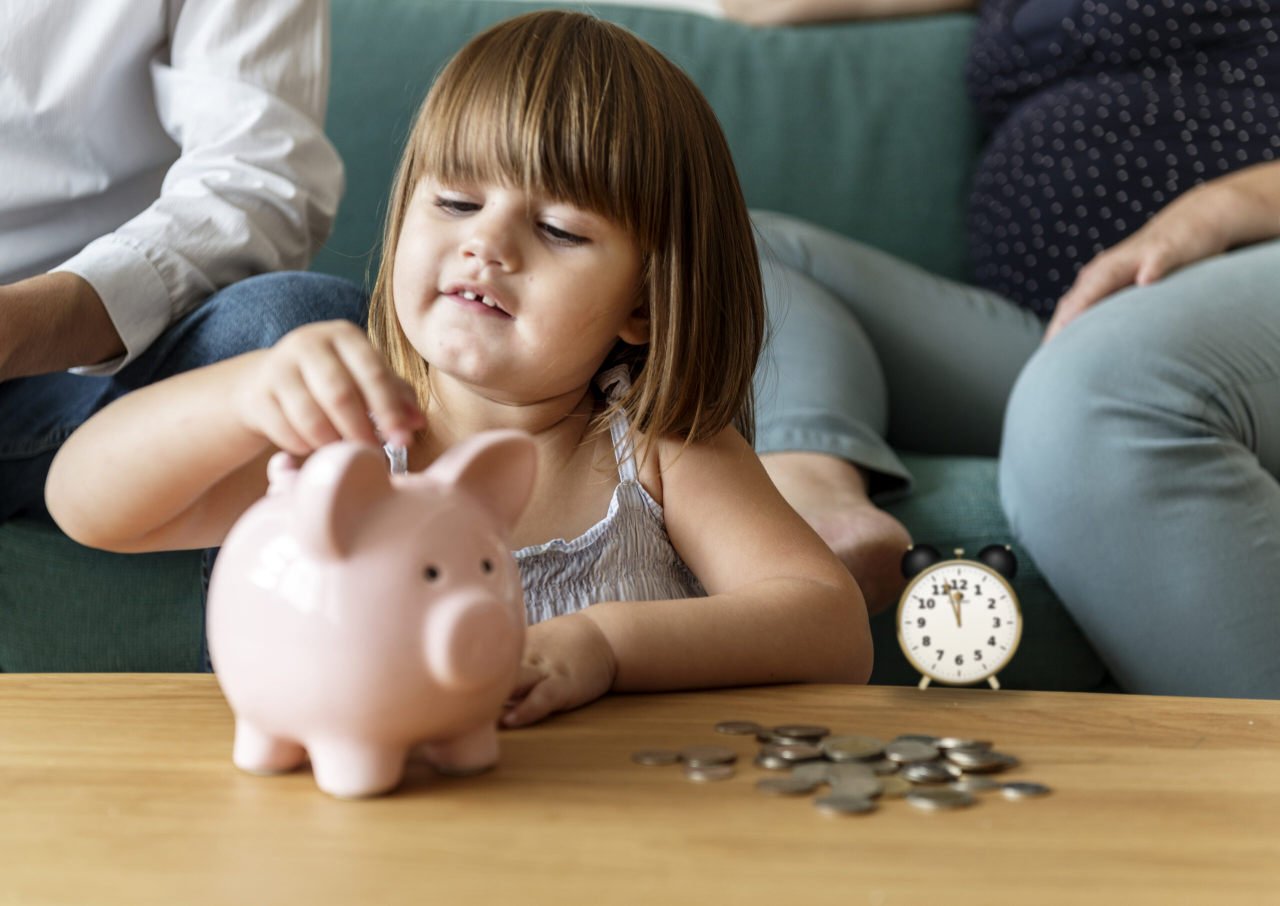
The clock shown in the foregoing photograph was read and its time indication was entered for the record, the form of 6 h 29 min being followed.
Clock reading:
11 h 57 min
